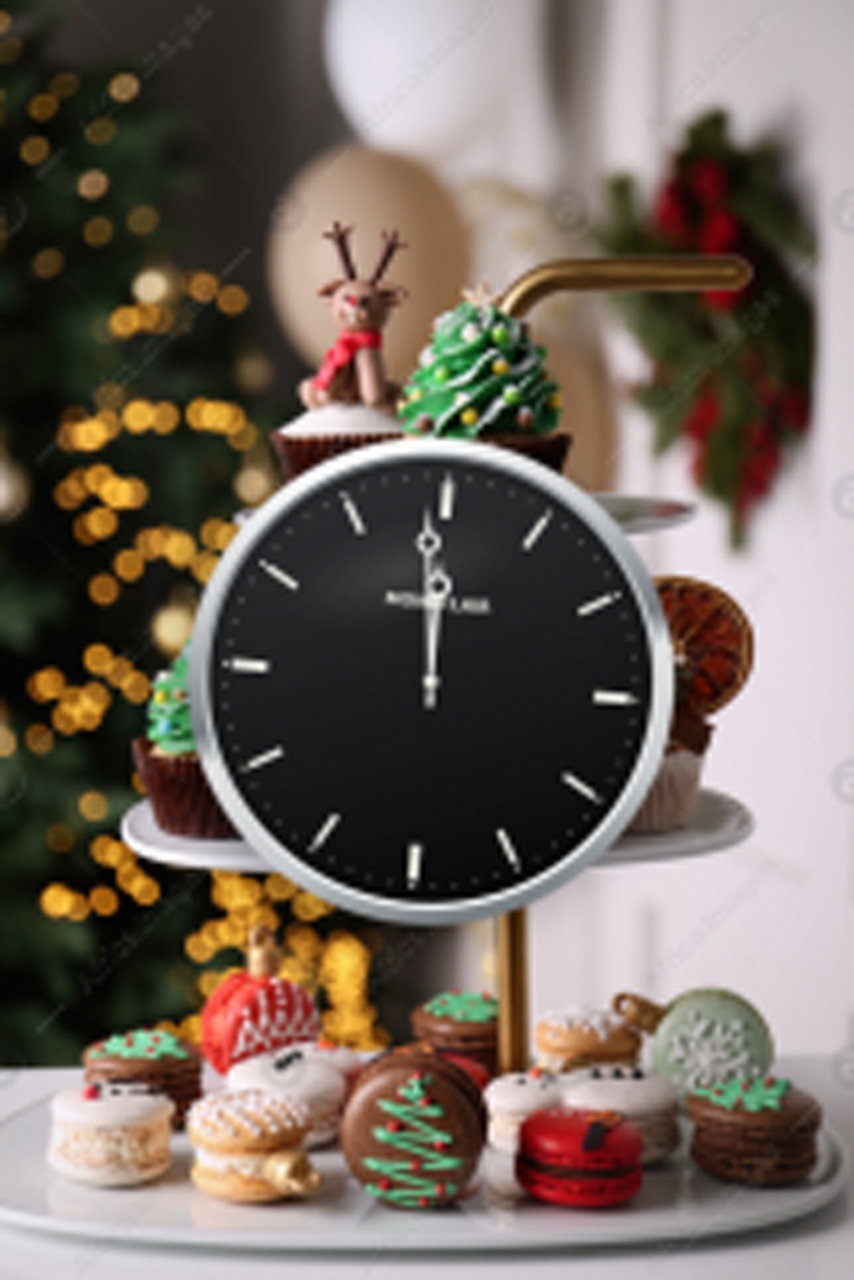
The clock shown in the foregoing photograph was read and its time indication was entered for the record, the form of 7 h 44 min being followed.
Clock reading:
11 h 59 min
